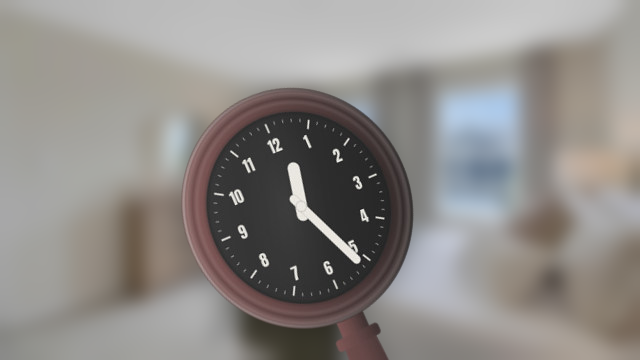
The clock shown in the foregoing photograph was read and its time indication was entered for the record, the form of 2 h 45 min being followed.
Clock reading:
12 h 26 min
